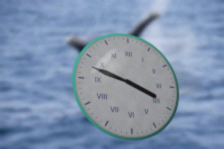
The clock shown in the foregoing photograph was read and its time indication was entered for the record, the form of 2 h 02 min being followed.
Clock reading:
3 h 48 min
